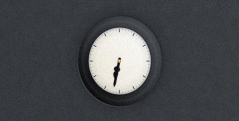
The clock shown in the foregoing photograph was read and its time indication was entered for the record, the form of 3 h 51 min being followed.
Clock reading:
6 h 32 min
